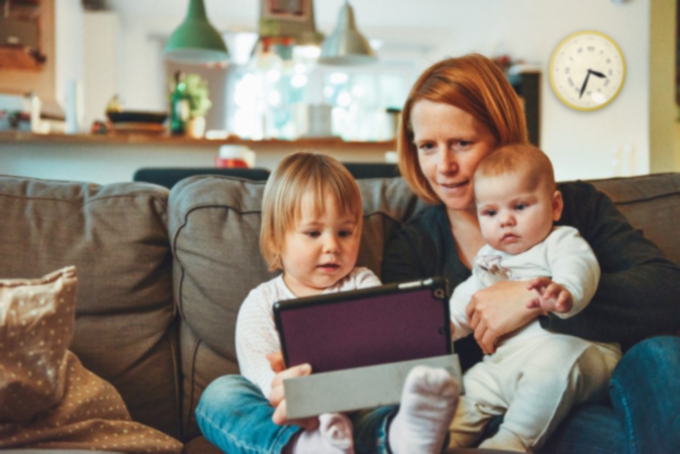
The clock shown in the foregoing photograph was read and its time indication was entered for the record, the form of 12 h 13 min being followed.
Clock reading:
3 h 33 min
